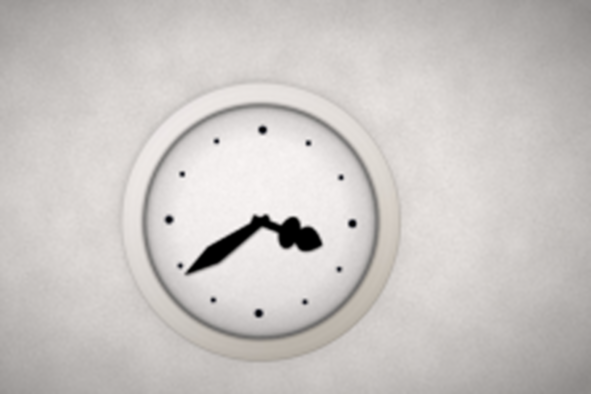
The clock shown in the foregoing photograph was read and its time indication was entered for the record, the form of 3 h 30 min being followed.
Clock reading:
3 h 39 min
